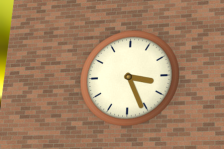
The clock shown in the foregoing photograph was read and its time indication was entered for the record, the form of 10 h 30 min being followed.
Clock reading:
3 h 26 min
